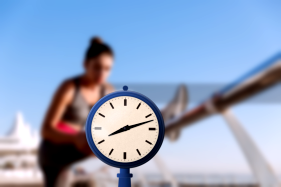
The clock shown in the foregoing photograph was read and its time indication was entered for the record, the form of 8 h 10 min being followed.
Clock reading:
8 h 12 min
